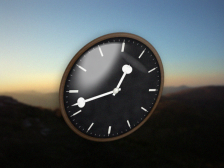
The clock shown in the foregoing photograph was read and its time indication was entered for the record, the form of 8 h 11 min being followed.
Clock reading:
12 h 42 min
